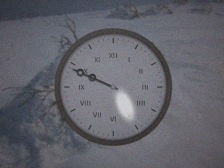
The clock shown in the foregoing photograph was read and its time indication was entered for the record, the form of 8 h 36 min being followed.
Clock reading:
9 h 49 min
